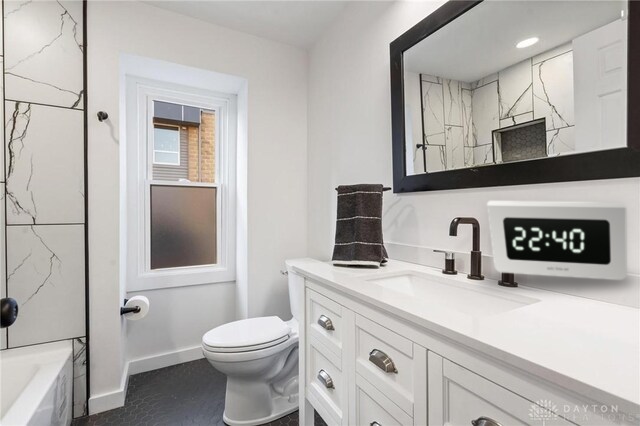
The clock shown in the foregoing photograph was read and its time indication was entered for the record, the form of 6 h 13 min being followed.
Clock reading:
22 h 40 min
